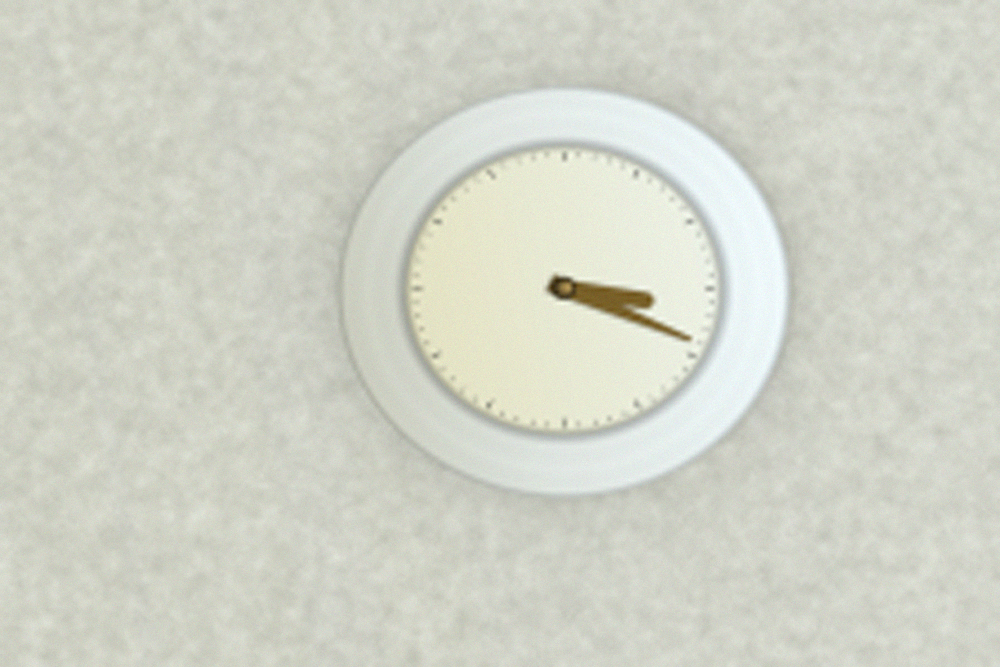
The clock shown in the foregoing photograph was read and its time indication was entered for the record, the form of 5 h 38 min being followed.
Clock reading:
3 h 19 min
